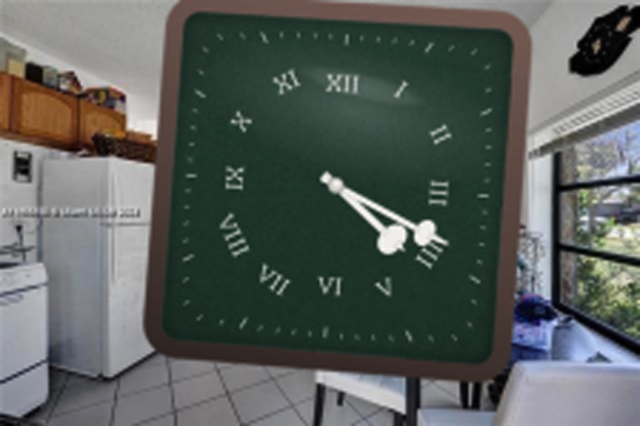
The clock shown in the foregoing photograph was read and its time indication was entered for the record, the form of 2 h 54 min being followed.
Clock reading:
4 h 19 min
